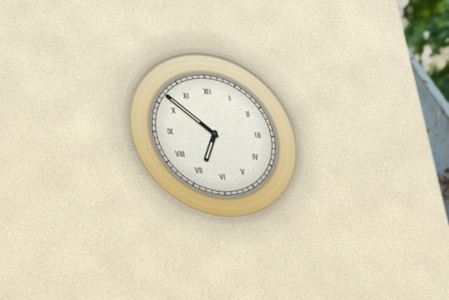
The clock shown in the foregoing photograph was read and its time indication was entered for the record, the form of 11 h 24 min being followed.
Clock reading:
6 h 52 min
